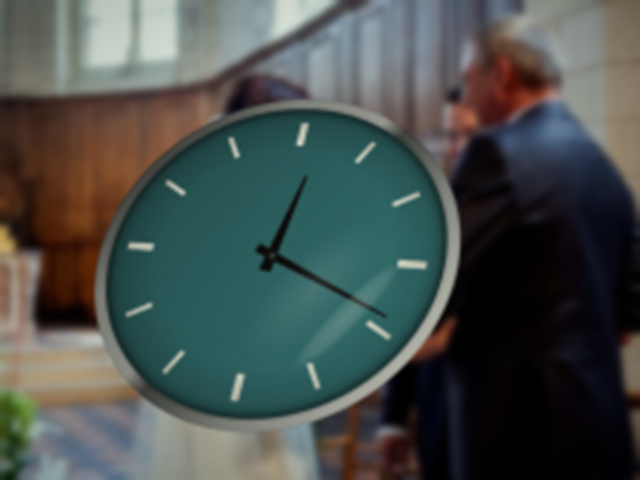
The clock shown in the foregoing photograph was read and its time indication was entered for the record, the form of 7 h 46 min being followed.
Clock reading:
12 h 19 min
